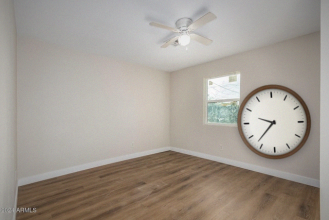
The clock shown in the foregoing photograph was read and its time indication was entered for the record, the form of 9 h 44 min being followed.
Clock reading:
9 h 37 min
